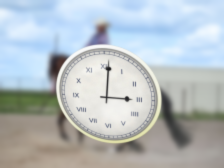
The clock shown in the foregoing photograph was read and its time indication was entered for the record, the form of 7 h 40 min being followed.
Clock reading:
3 h 01 min
